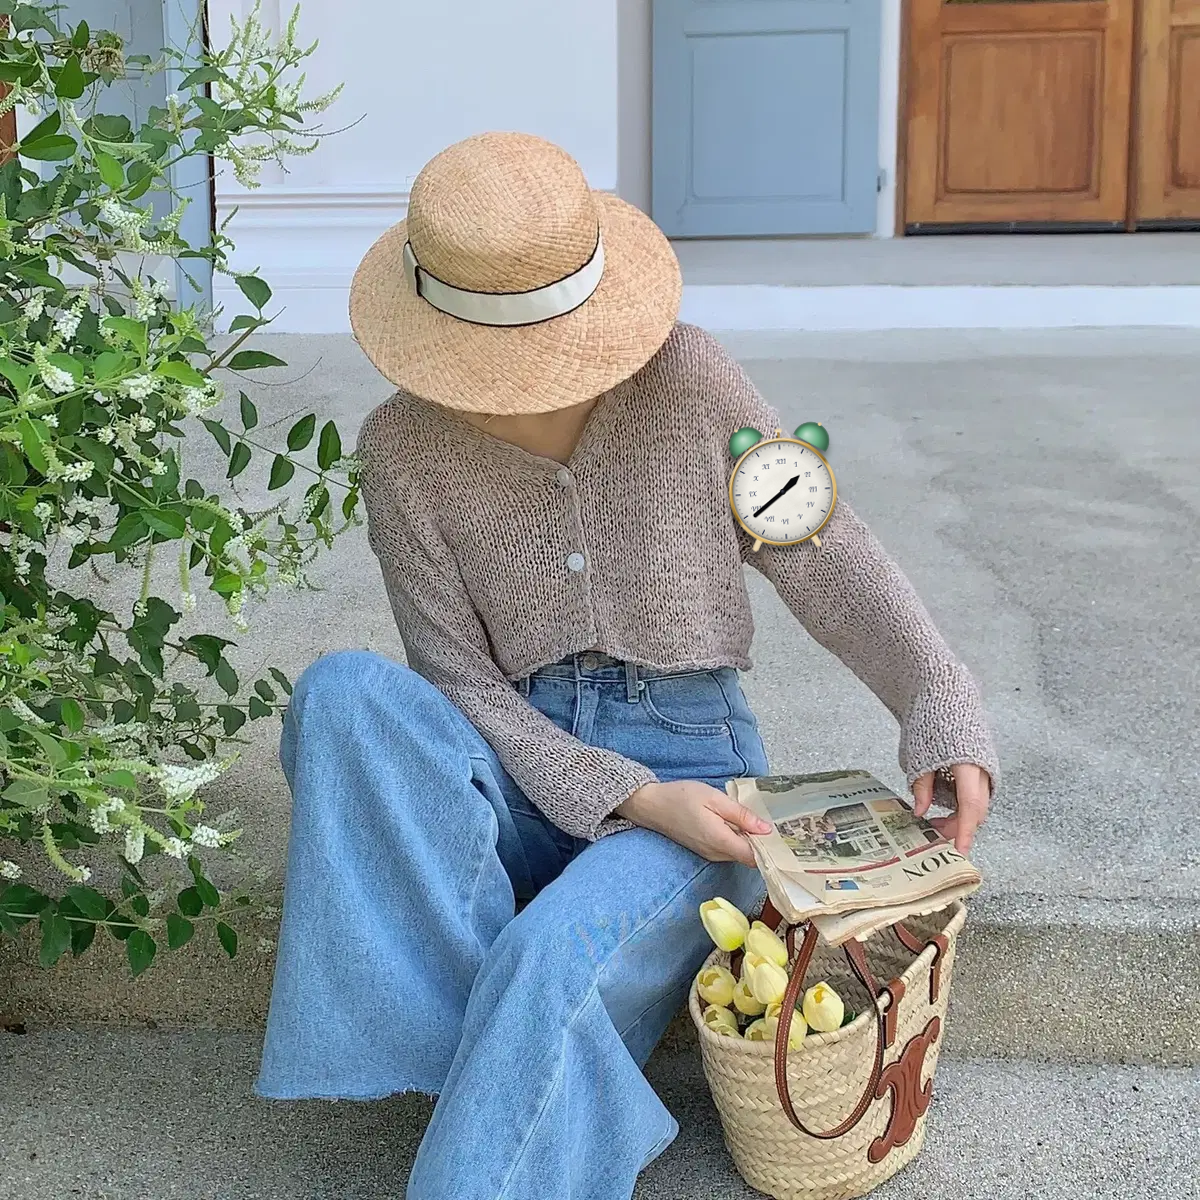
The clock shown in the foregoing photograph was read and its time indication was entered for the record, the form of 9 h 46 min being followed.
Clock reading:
1 h 39 min
